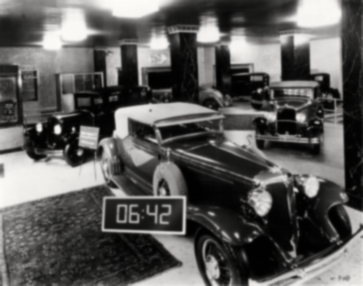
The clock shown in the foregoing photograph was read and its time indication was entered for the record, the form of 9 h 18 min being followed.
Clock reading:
6 h 42 min
